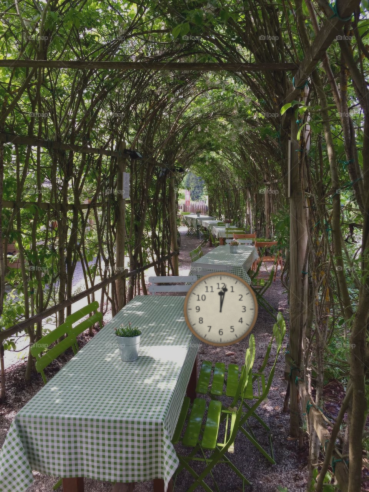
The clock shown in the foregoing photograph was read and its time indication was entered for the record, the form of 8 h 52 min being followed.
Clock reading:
12 h 02 min
